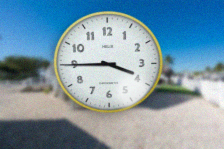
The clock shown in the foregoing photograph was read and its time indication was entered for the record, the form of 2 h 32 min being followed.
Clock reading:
3 h 45 min
